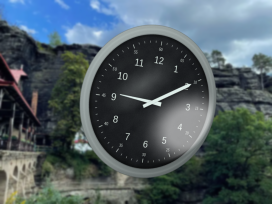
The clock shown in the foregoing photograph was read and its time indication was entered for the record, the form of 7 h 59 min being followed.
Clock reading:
9 h 10 min
